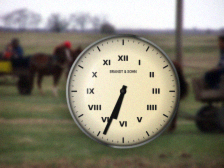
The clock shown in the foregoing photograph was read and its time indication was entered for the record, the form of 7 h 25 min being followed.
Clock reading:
6 h 34 min
